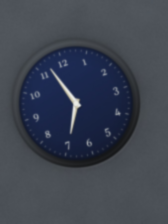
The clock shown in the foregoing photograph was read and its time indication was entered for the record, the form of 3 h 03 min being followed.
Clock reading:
6 h 57 min
